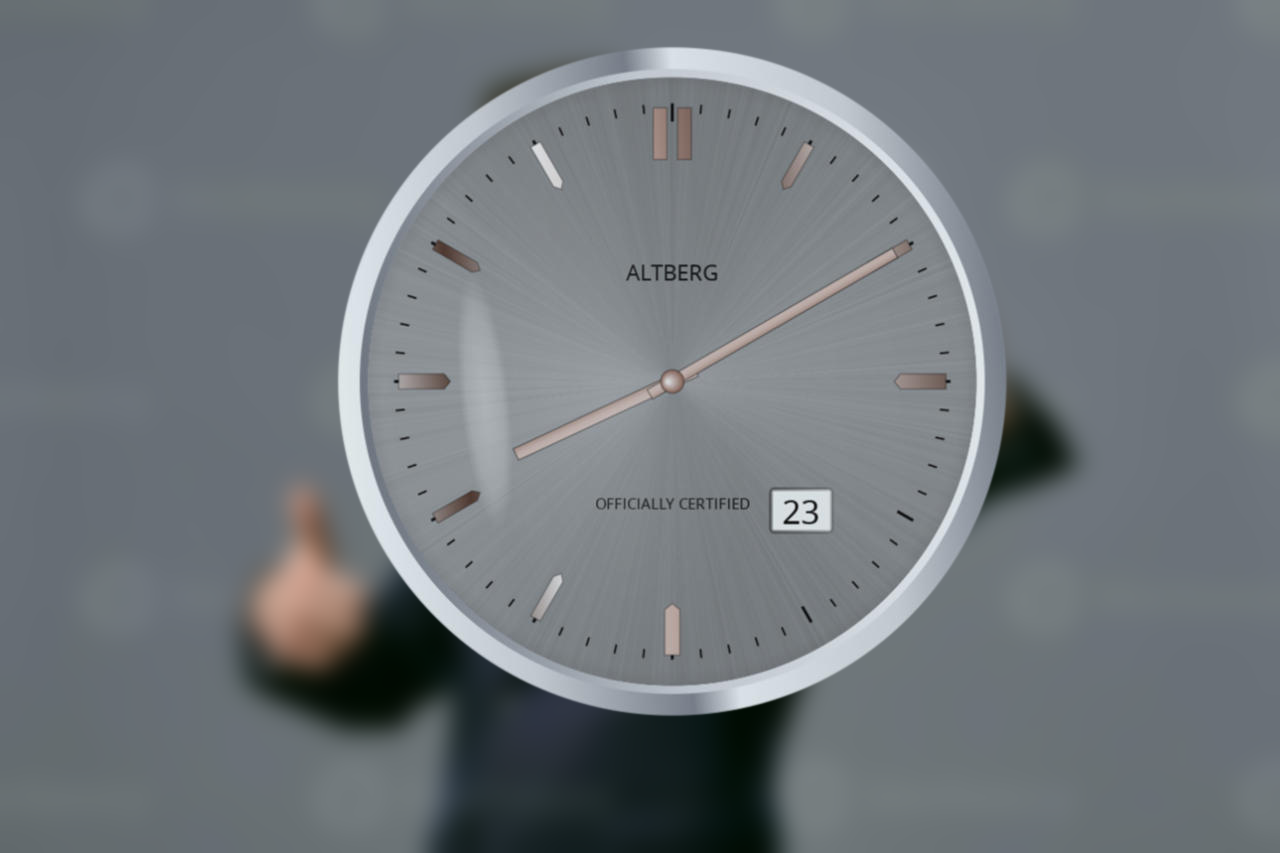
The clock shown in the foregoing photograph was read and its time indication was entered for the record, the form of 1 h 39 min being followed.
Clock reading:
8 h 10 min
